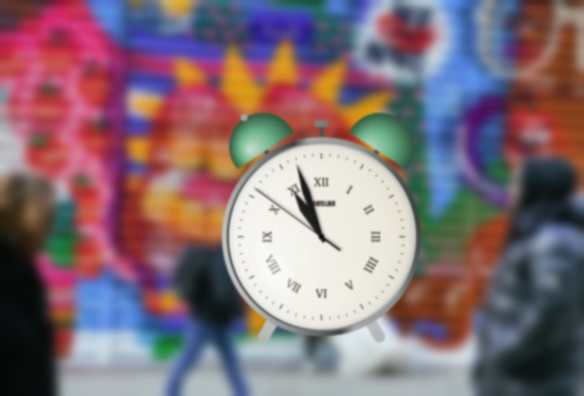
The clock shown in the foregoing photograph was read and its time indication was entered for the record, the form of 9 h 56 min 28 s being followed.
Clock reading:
10 h 56 min 51 s
